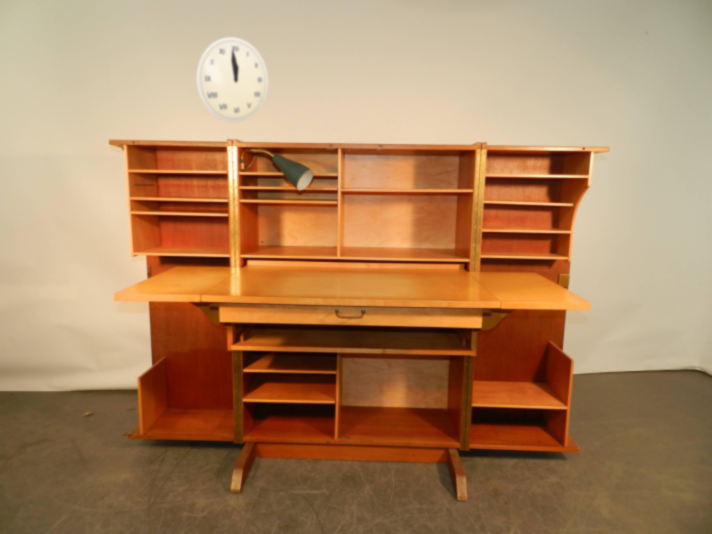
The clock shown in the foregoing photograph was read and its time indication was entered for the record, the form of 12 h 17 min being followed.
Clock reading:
11 h 59 min
